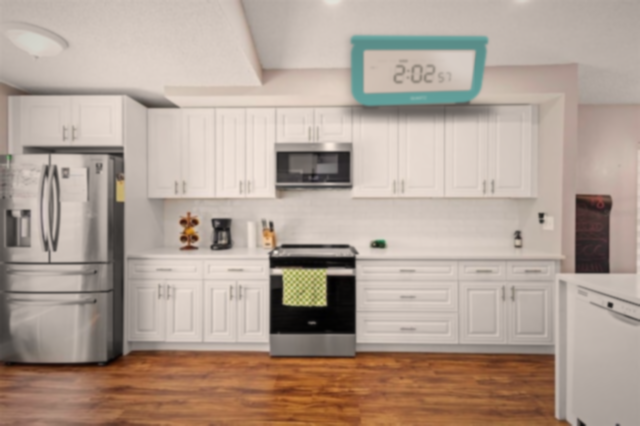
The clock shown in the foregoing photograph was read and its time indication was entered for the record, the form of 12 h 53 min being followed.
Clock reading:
2 h 02 min
